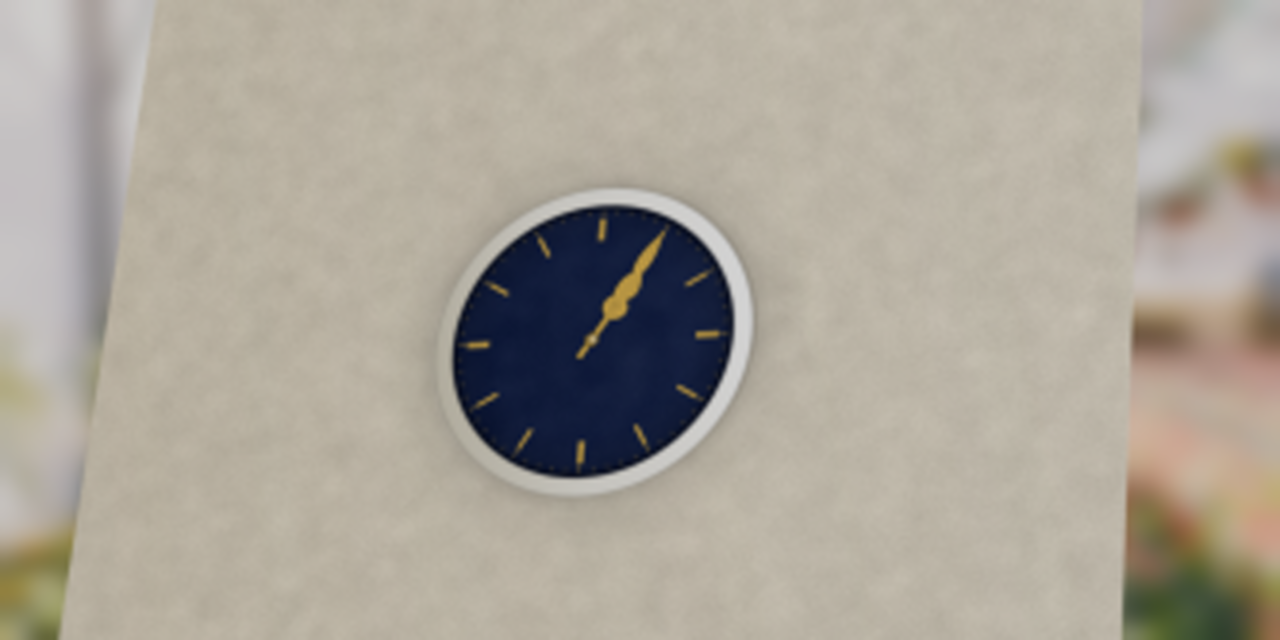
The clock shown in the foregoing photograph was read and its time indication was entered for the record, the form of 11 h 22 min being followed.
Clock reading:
1 h 05 min
